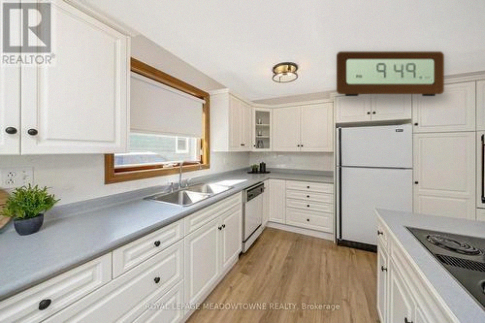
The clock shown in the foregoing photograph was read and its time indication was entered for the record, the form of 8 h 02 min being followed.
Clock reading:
9 h 49 min
